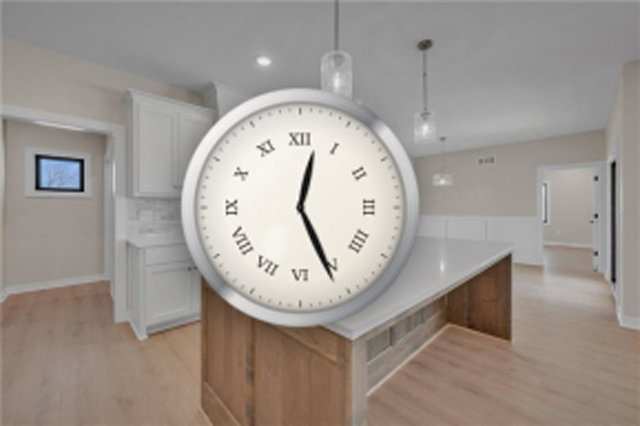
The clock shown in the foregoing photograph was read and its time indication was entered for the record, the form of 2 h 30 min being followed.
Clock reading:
12 h 26 min
